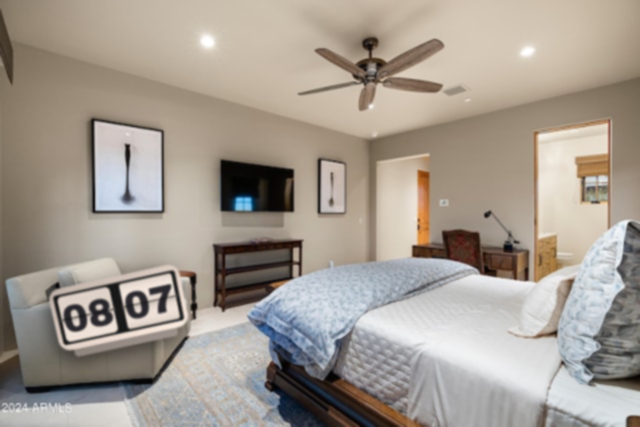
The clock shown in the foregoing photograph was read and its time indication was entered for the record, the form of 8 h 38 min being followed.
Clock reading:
8 h 07 min
